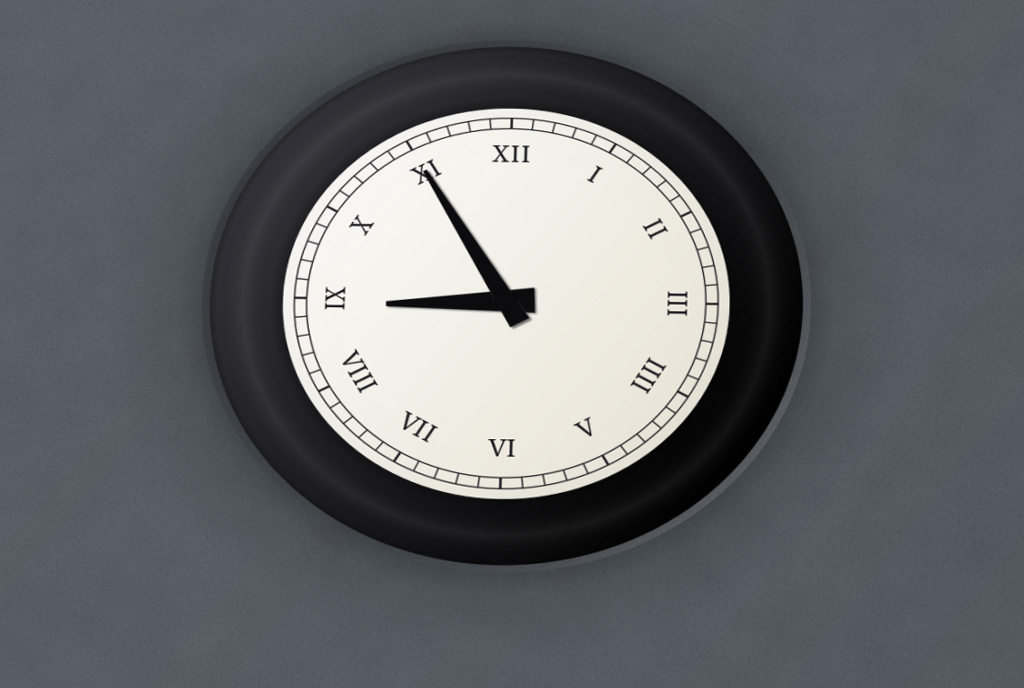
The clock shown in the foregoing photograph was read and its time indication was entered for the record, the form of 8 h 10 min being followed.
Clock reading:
8 h 55 min
